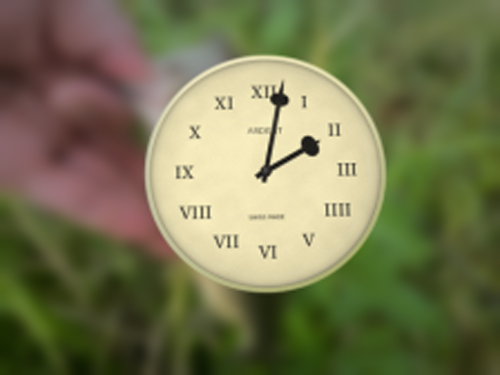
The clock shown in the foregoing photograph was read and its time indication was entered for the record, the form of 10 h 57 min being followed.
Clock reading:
2 h 02 min
